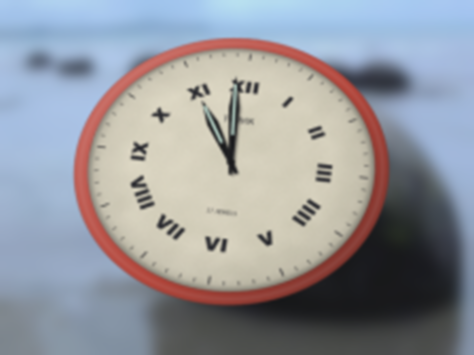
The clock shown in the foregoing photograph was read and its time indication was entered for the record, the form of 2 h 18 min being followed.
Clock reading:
10 h 59 min
